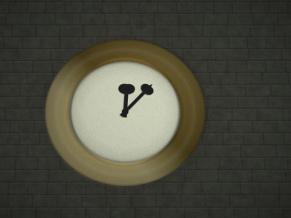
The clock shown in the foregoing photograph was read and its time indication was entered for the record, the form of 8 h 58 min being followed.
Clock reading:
12 h 07 min
